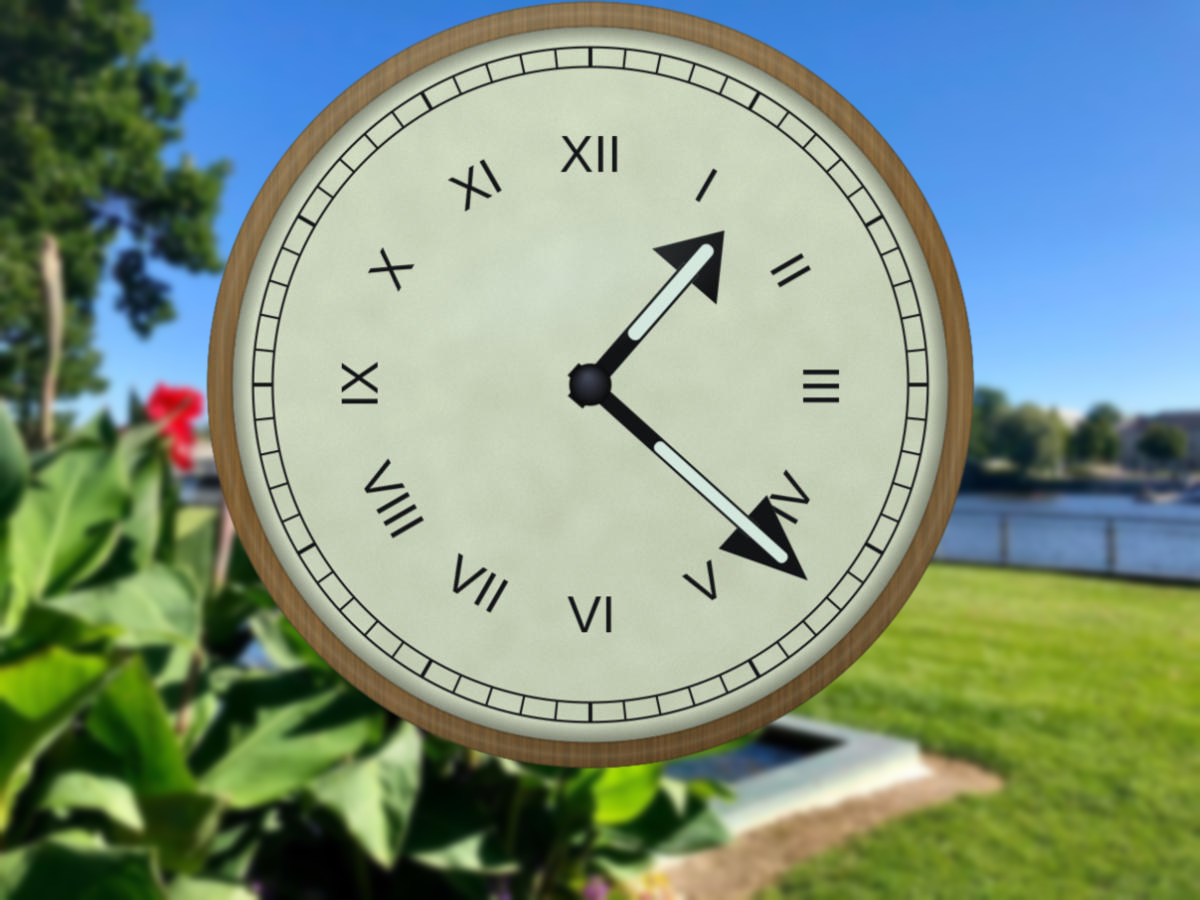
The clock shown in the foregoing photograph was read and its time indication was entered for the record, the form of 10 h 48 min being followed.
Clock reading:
1 h 22 min
